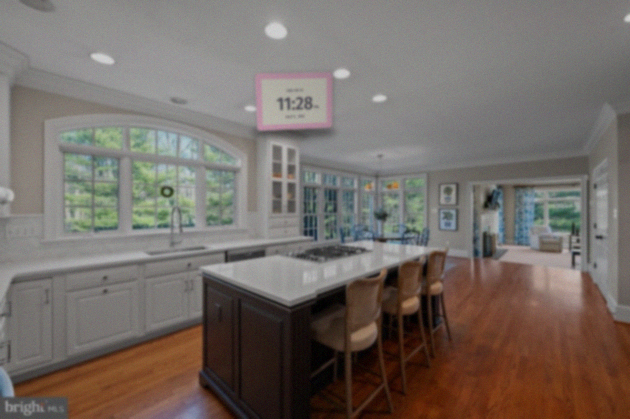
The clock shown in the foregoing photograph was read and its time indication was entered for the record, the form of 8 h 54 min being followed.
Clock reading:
11 h 28 min
